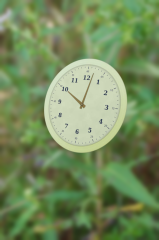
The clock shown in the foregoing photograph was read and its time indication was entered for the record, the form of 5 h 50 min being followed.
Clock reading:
10 h 02 min
